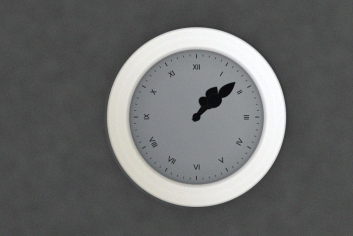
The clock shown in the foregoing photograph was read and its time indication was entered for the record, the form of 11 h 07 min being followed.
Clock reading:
1 h 08 min
